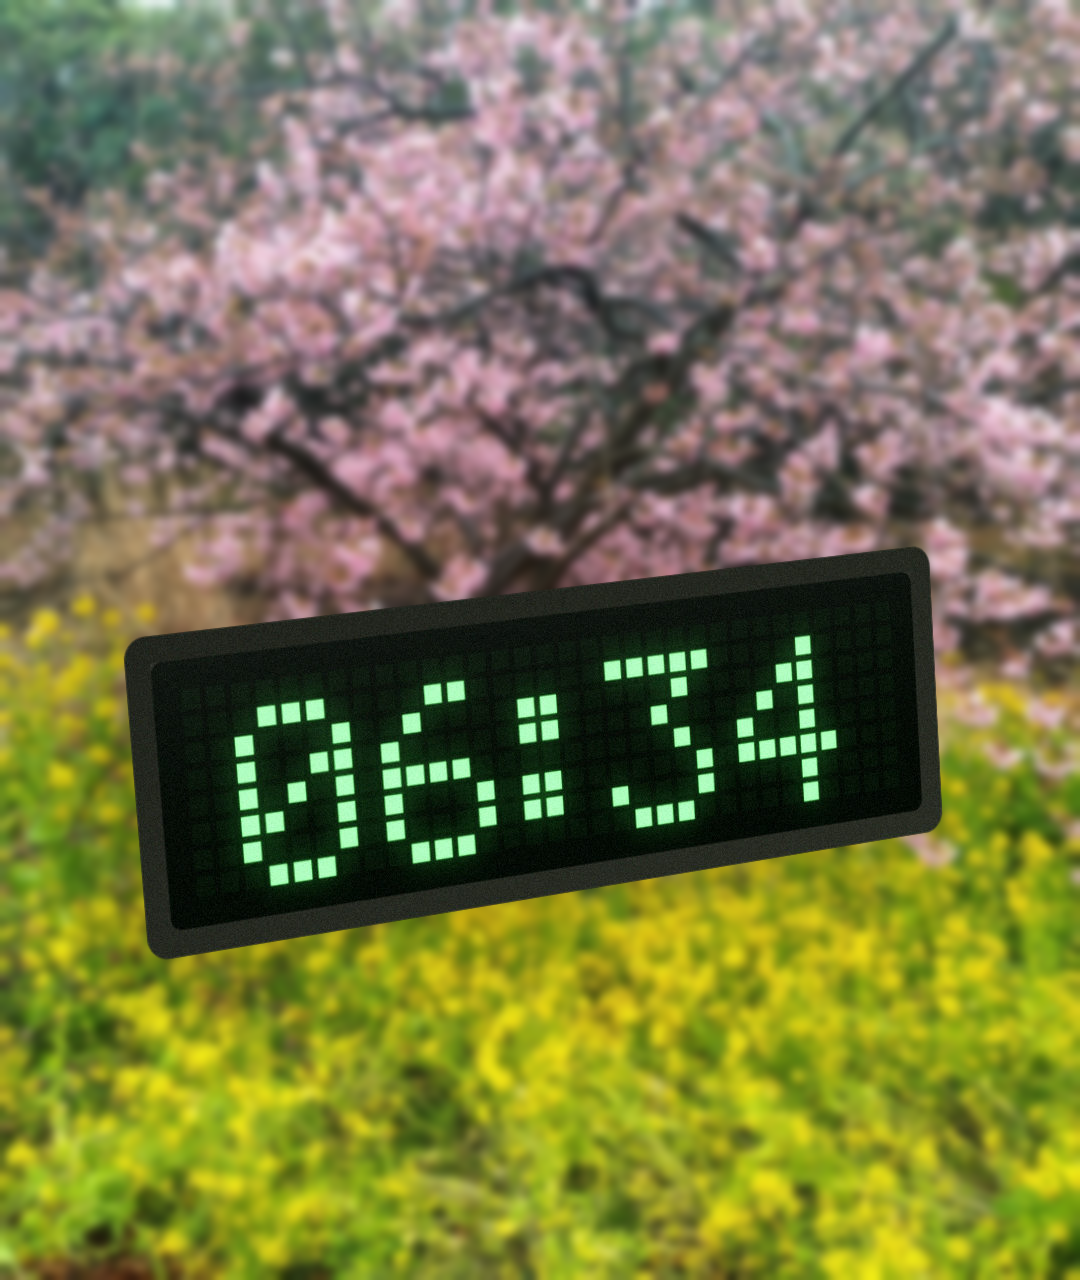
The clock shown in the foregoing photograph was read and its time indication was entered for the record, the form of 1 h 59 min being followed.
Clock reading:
6 h 34 min
